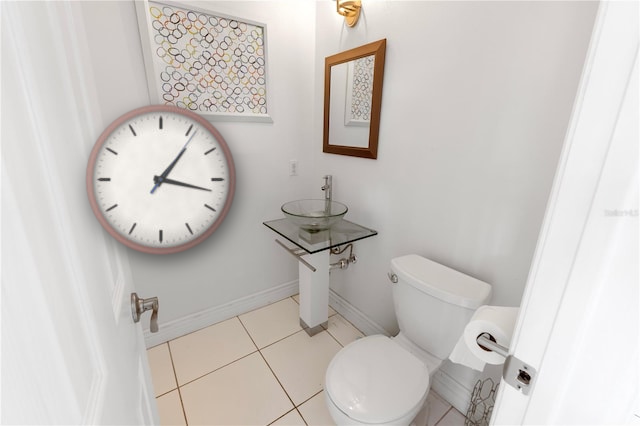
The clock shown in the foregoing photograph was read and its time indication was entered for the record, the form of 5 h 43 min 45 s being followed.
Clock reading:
1 h 17 min 06 s
